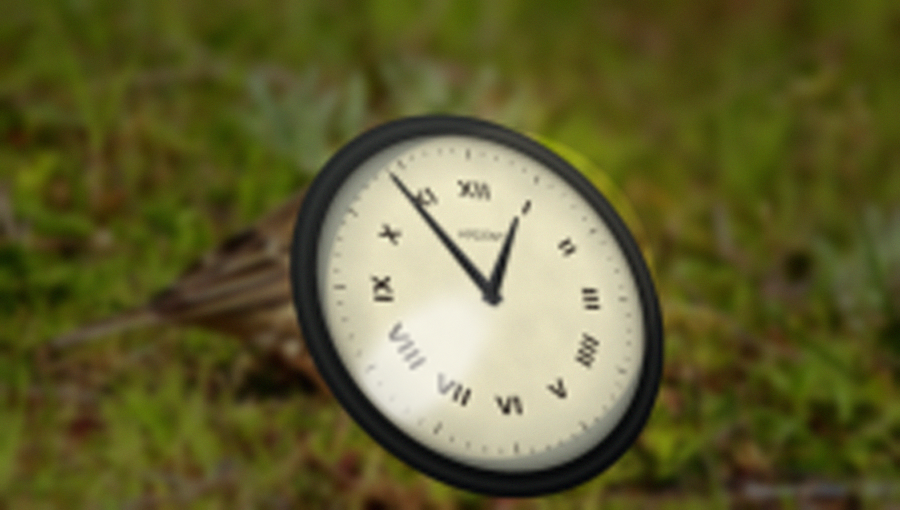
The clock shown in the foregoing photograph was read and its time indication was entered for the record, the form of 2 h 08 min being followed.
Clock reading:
12 h 54 min
